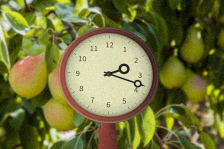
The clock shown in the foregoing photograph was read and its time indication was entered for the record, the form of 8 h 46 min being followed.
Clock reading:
2 h 18 min
